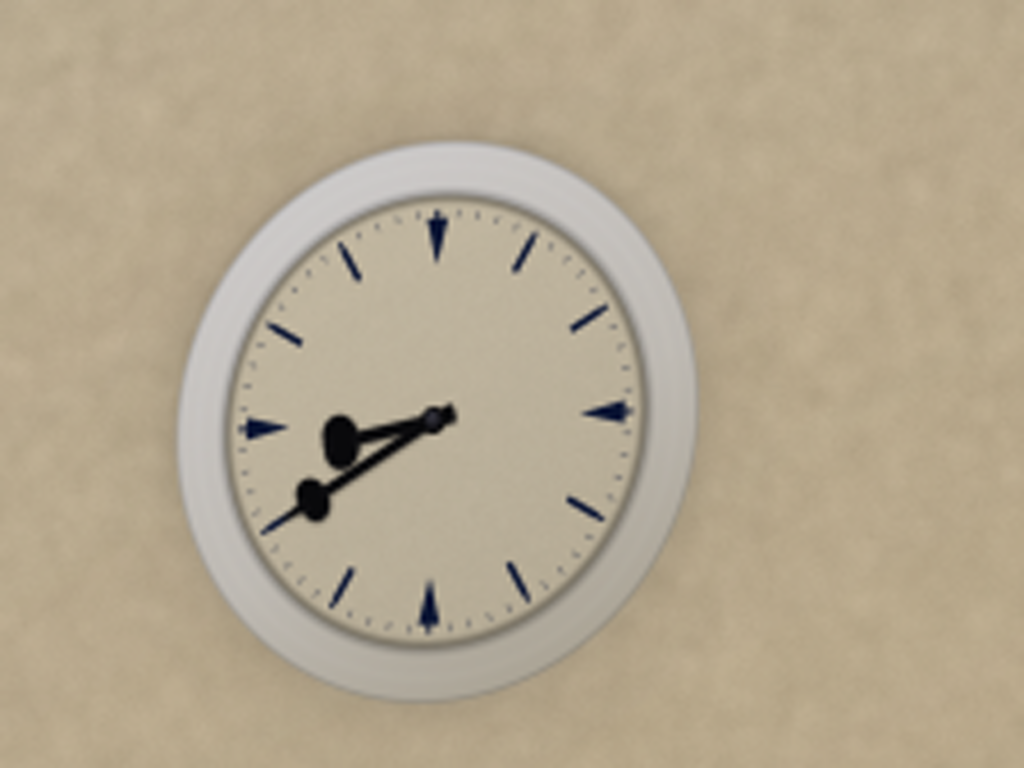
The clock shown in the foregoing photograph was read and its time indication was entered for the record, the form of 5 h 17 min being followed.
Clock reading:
8 h 40 min
